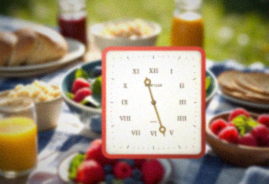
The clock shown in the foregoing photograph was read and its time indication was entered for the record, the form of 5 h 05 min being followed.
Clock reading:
11 h 27 min
